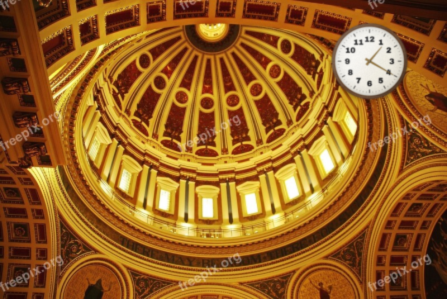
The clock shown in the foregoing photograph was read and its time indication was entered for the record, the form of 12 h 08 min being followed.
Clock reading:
1 h 20 min
